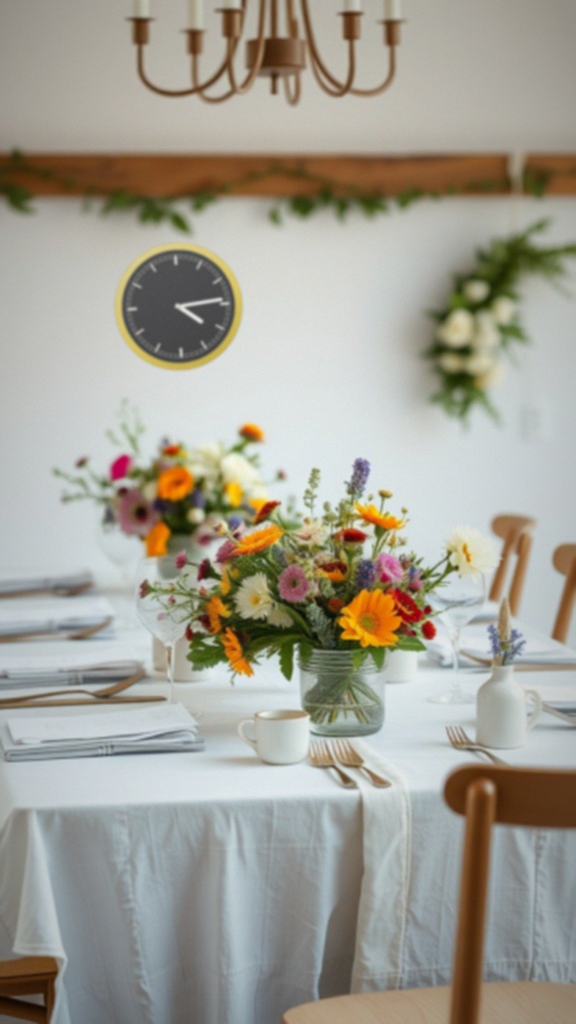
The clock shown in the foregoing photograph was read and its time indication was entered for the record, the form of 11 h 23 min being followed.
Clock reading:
4 h 14 min
